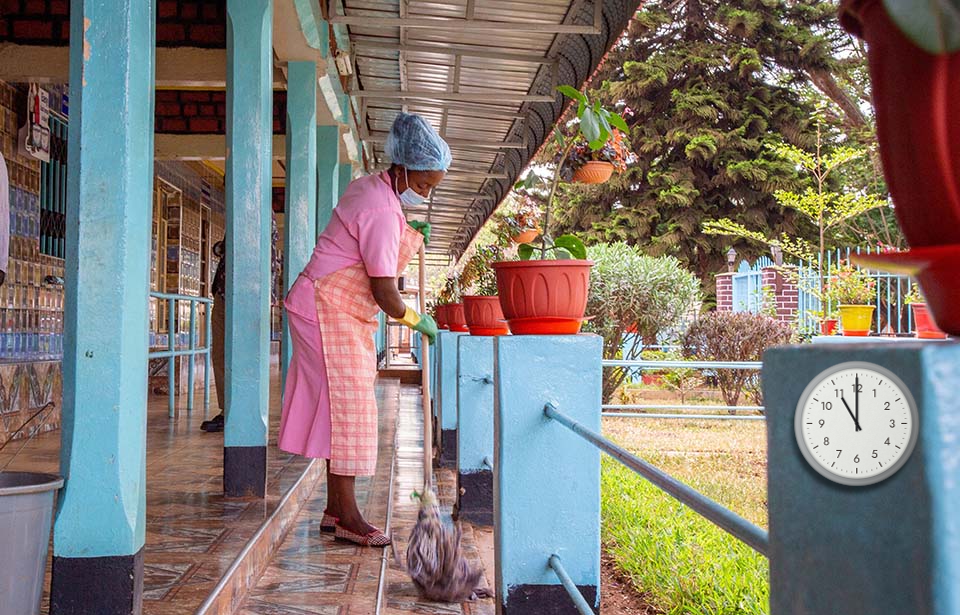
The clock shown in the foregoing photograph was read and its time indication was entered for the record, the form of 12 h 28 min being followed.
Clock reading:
11 h 00 min
